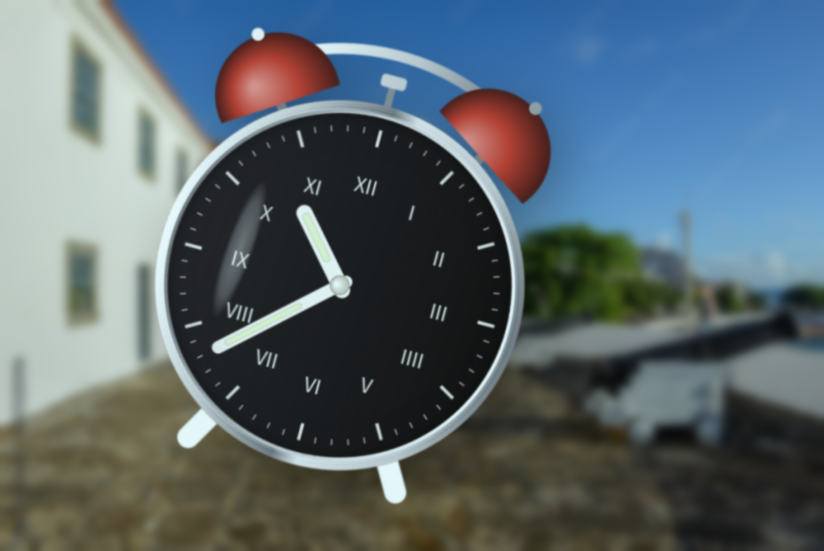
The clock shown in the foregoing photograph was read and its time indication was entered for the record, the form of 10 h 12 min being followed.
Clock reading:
10 h 38 min
